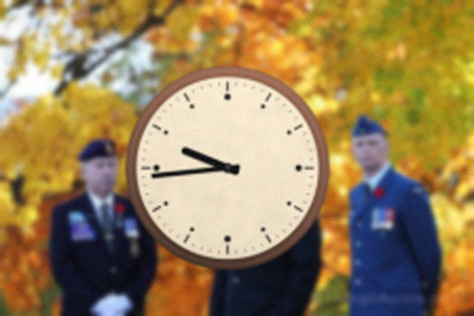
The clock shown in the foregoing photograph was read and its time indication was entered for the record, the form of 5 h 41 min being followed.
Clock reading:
9 h 44 min
